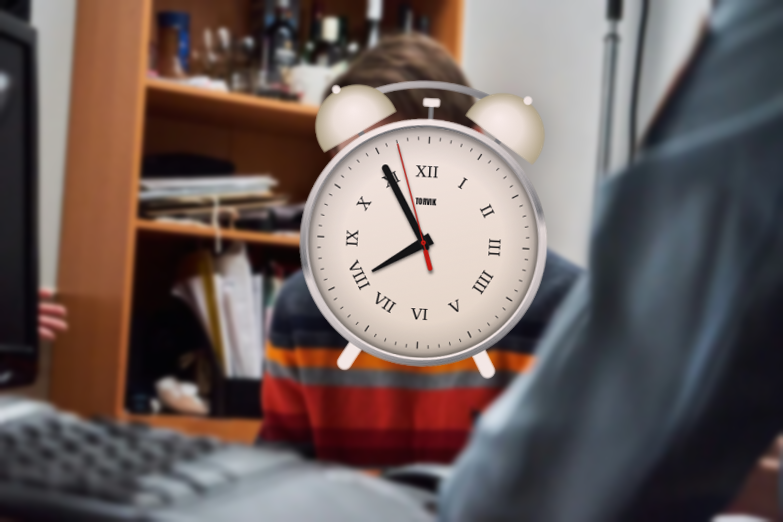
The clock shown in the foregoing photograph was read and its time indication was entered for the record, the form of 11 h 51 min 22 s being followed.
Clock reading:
7 h 54 min 57 s
